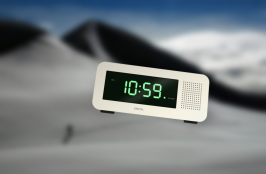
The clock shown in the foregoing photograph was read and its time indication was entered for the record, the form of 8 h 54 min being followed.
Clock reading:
10 h 59 min
